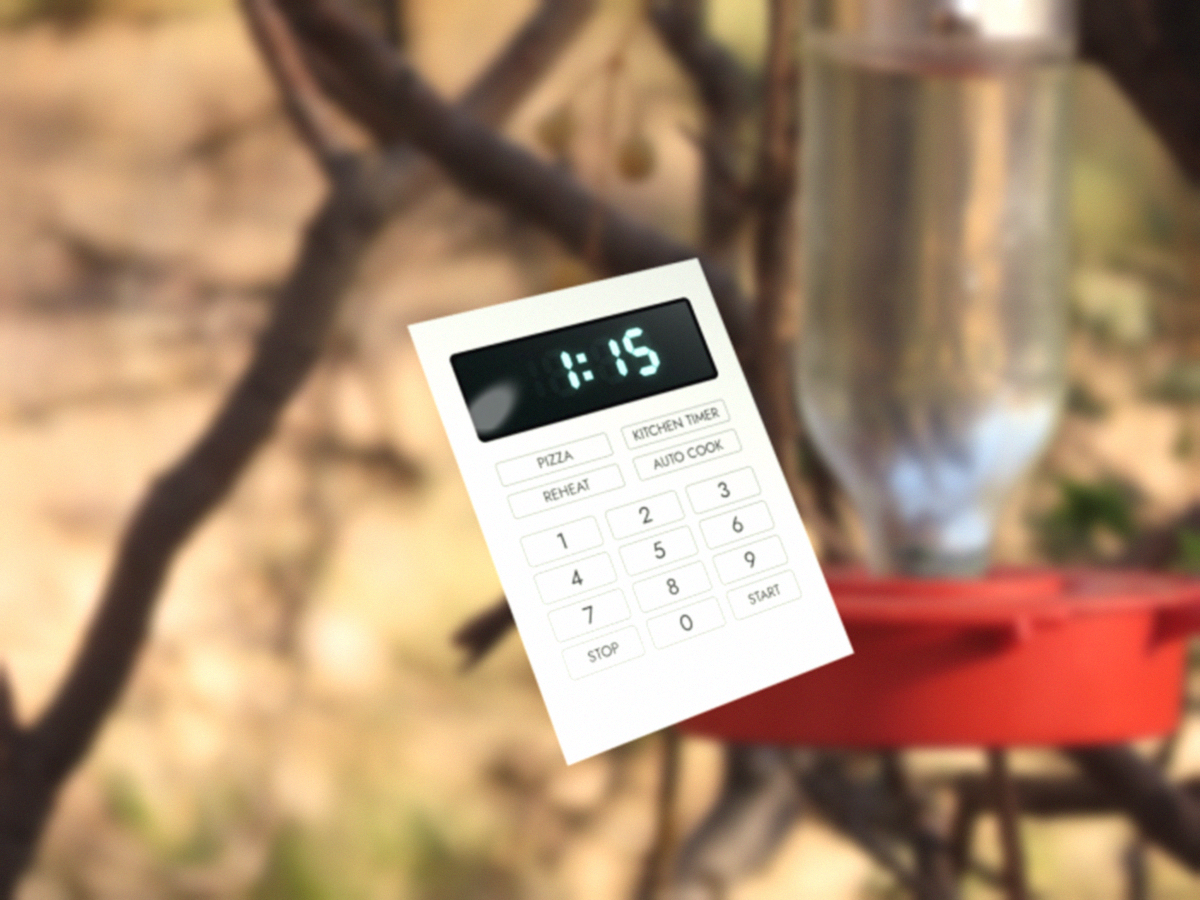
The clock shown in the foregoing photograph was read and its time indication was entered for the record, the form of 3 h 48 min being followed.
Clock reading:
1 h 15 min
